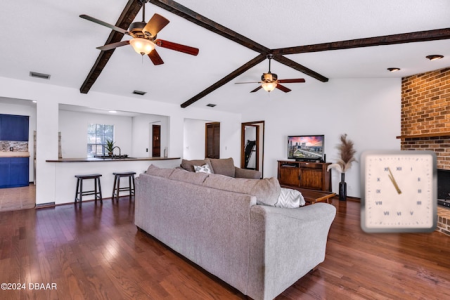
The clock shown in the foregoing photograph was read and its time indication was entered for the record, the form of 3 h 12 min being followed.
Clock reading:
10 h 56 min
